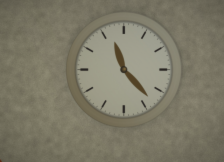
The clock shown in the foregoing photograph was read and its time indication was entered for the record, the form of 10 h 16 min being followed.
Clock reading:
11 h 23 min
